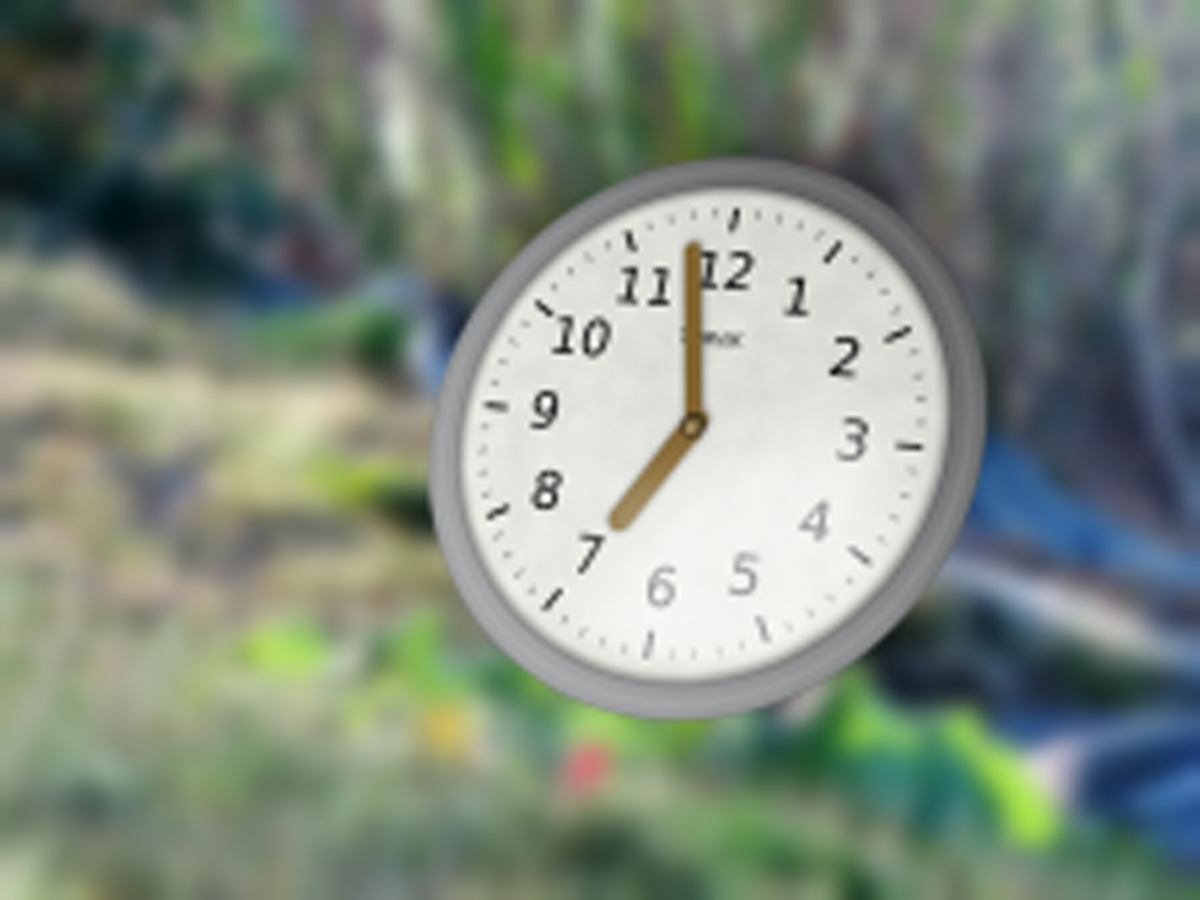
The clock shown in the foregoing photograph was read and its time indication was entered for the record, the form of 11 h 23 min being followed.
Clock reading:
6 h 58 min
